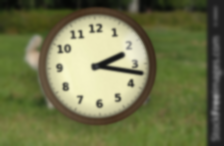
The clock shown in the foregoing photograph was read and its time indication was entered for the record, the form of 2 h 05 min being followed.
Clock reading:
2 h 17 min
